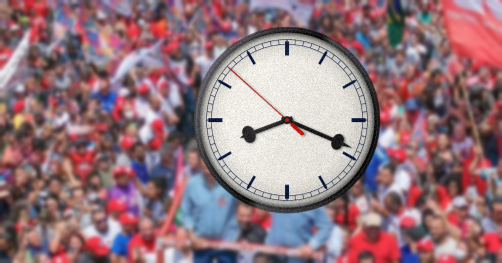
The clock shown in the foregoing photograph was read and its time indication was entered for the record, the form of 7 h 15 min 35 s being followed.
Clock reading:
8 h 18 min 52 s
